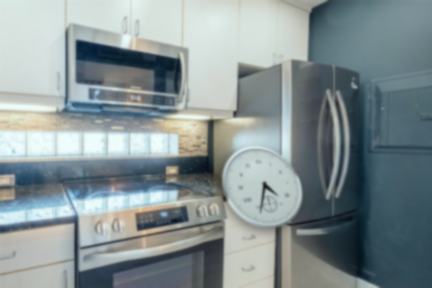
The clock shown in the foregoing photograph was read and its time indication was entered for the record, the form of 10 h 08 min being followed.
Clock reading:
4 h 34 min
